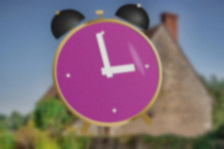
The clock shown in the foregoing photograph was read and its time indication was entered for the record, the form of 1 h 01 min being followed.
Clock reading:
2 h 59 min
